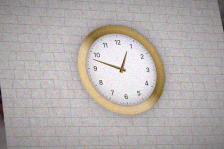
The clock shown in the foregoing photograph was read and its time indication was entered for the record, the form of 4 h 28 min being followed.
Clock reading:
12 h 48 min
